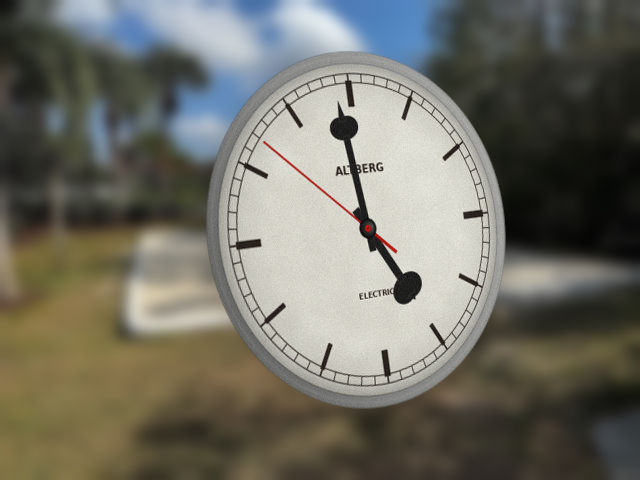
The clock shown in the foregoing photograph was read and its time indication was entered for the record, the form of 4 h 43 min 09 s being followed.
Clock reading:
4 h 58 min 52 s
